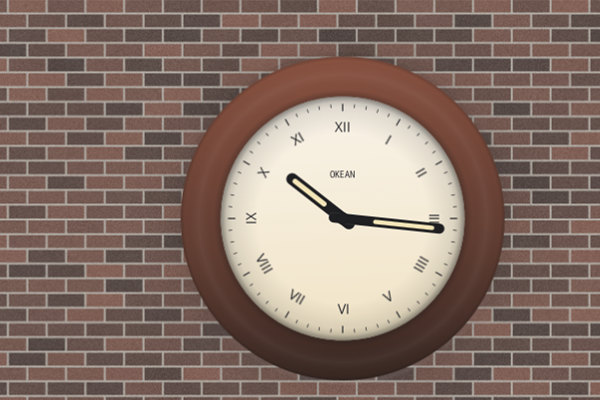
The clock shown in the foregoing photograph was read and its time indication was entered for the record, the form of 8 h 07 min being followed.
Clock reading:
10 h 16 min
